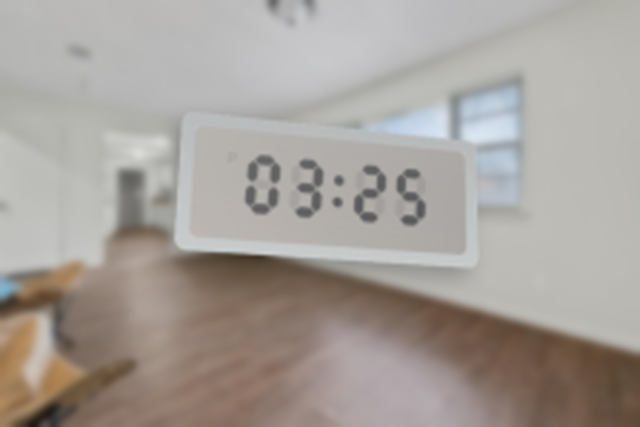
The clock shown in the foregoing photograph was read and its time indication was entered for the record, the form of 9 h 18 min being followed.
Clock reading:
3 h 25 min
